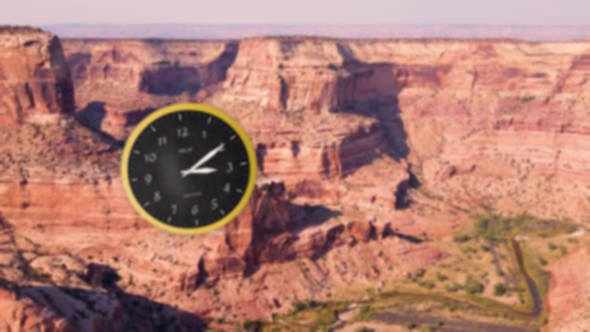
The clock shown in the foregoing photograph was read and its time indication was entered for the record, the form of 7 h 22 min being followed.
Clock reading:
3 h 10 min
